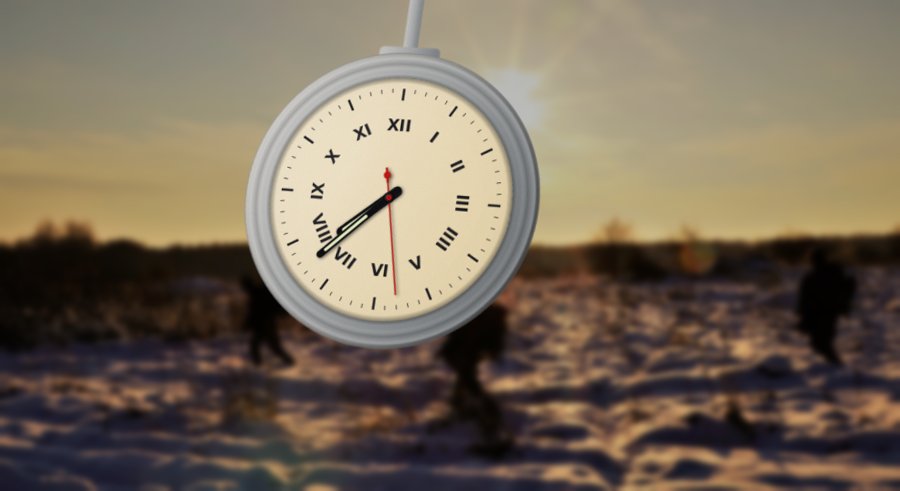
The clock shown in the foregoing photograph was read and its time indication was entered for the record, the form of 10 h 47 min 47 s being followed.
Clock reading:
7 h 37 min 28 s
